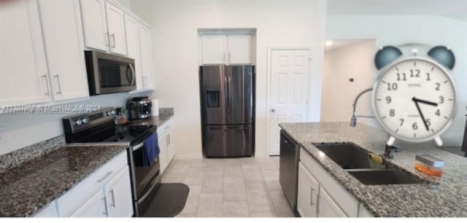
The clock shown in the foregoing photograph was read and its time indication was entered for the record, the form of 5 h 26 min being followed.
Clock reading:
3 h 26 min
